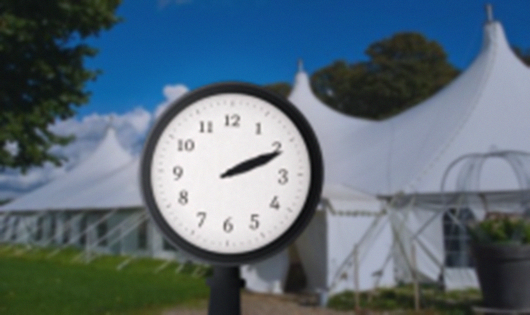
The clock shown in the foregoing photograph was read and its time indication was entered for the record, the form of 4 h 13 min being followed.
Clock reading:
2 h 11 min
